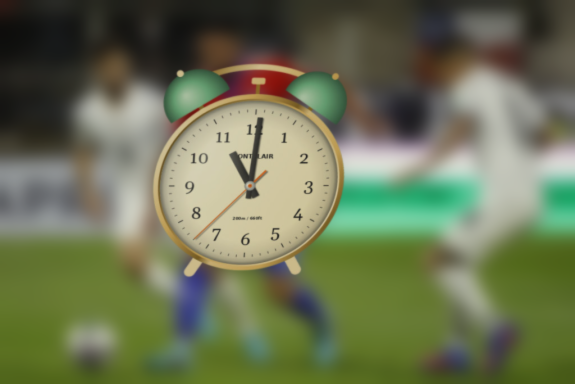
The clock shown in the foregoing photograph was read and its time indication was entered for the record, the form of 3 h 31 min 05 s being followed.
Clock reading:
11 h 00 min 37 s
